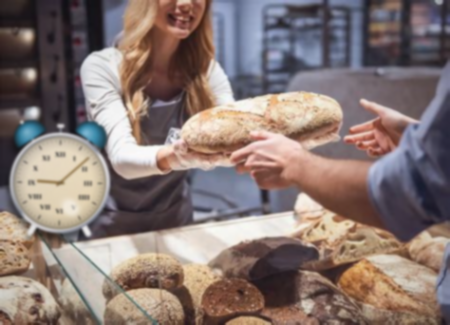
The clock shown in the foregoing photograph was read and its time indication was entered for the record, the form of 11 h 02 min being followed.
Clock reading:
9 h 08 min
